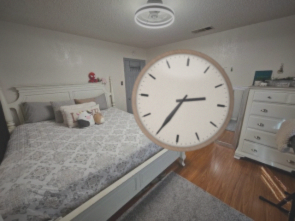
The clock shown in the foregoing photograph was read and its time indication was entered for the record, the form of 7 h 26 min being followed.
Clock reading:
2 h 35 min
